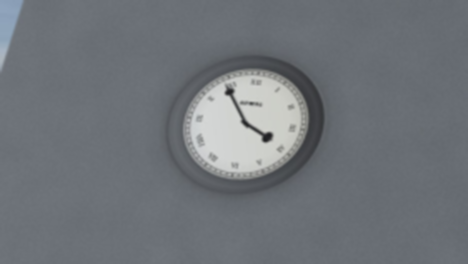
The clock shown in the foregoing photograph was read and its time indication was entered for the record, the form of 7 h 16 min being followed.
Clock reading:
3 h 54 min
